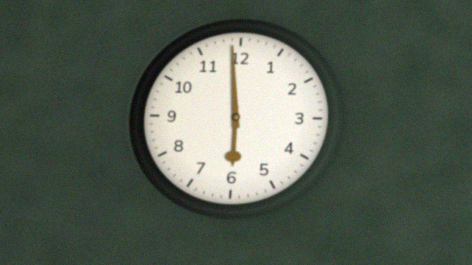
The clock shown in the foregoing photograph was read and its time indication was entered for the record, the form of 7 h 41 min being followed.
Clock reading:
5 h 59 min
